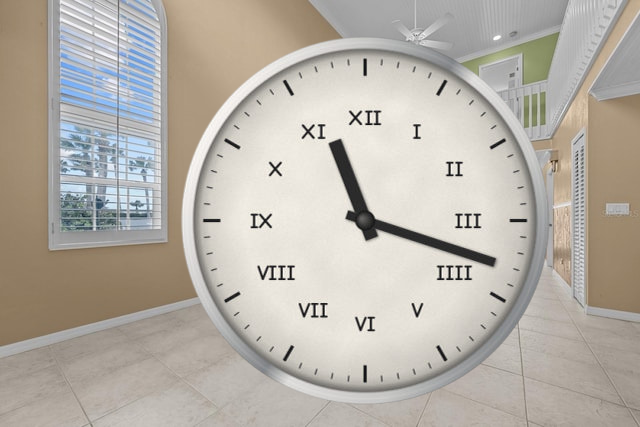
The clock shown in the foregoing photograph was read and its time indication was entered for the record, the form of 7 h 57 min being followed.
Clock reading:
11 h 18 min
